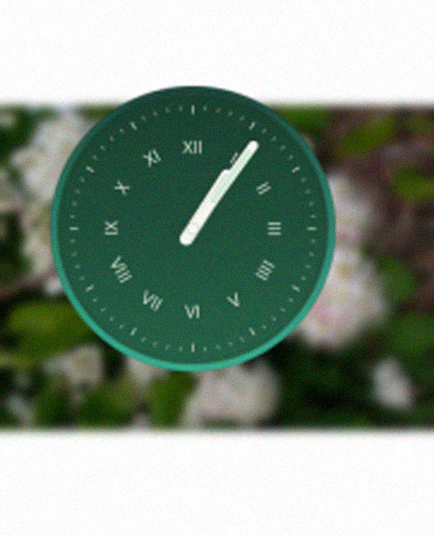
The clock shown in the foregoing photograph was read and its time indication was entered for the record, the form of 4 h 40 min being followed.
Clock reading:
1 h 06 min
